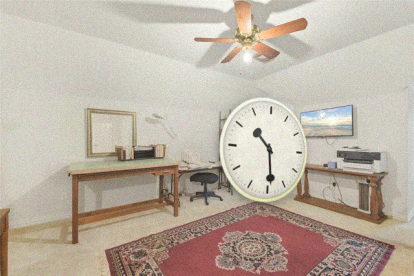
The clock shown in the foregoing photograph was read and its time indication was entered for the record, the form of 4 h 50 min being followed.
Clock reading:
10 h 29 min
